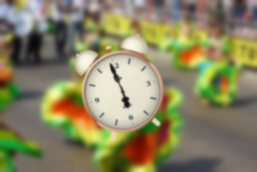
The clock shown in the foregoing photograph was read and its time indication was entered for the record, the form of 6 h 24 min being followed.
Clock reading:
5 h 59 min
